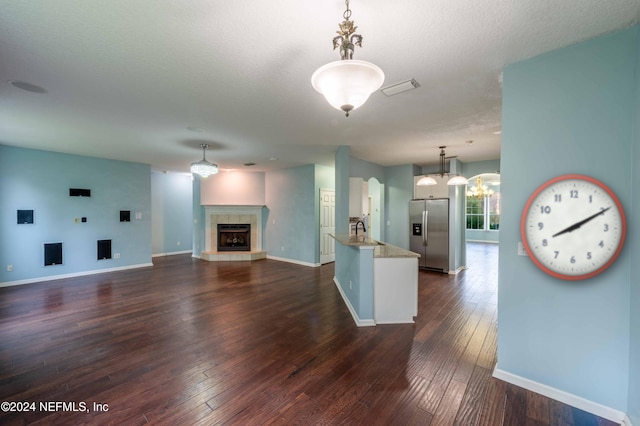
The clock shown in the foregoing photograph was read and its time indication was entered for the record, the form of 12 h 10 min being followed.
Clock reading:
8 h 10 min
